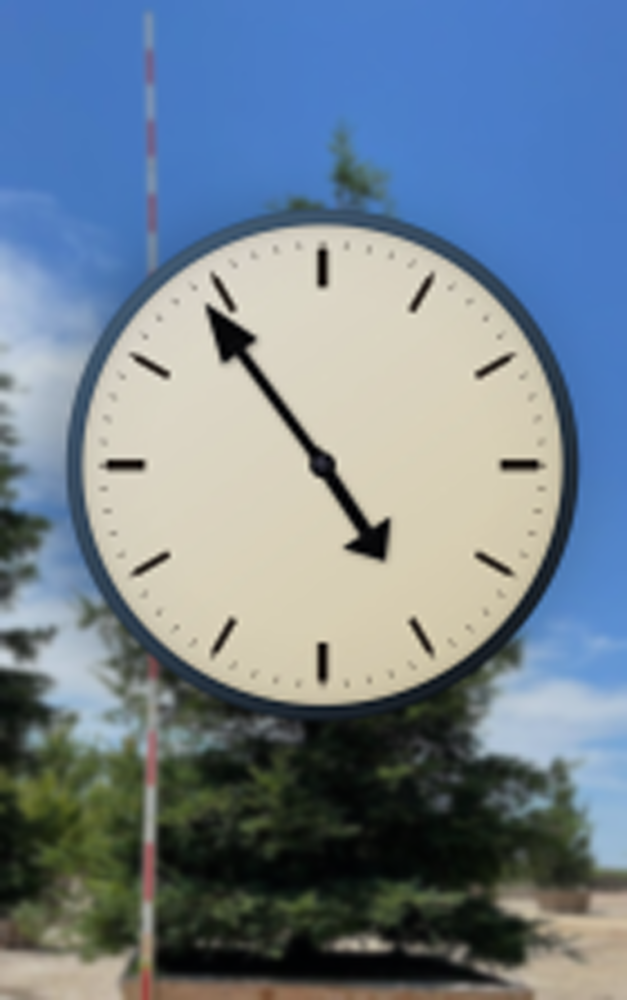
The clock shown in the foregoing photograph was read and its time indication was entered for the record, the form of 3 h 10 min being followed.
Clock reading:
4 h 54 min
